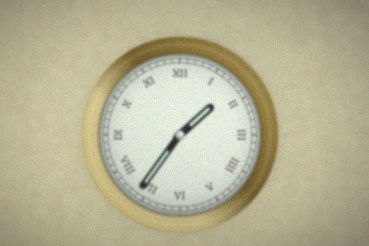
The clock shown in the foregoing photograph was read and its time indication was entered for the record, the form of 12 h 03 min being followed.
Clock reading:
1 h 36 min
